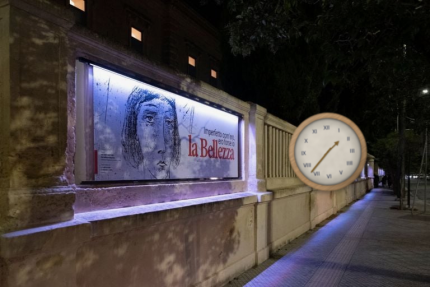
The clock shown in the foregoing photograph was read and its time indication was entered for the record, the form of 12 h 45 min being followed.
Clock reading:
1 h 37 min
